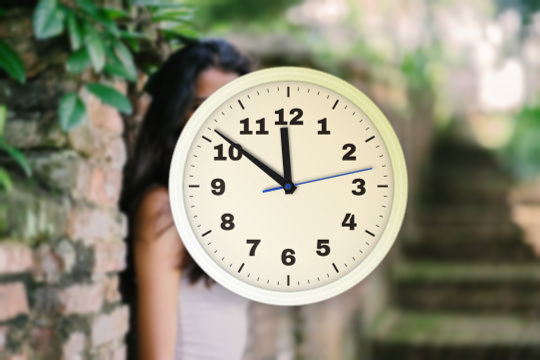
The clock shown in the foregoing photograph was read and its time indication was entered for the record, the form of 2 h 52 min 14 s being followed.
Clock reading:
11 h 51 min 13 s
